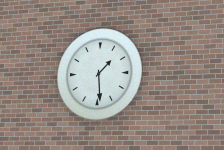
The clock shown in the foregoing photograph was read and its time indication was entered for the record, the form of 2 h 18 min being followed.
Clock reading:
1 h 29 min
